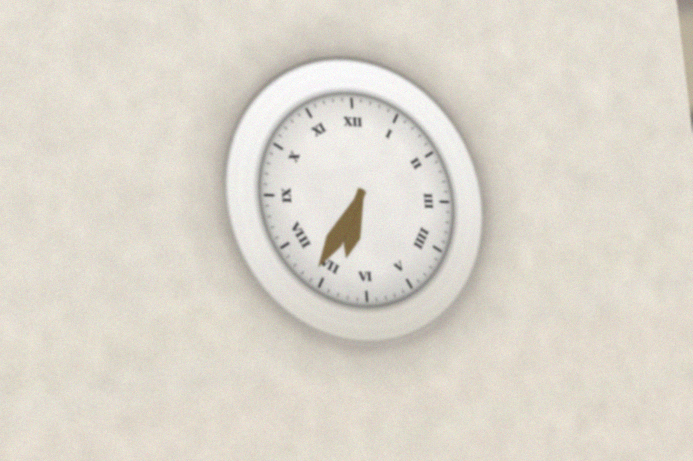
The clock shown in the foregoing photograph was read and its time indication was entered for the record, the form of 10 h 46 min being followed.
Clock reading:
6 h 36 min
